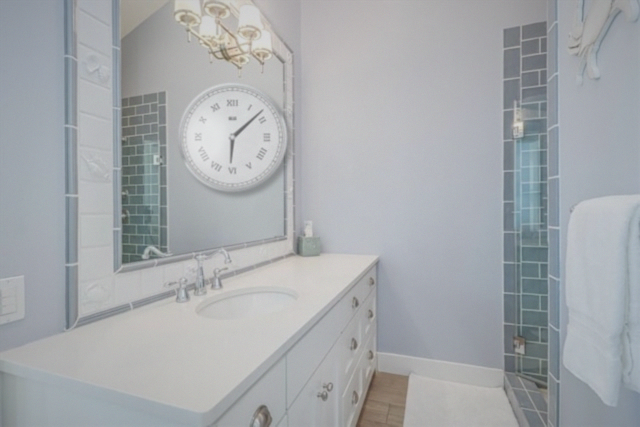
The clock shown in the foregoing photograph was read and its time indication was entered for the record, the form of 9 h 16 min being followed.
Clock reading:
6 h 08 min
